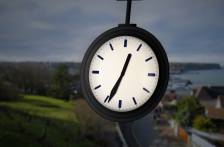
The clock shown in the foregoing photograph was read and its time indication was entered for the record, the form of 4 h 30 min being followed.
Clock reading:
12 h 34 min
